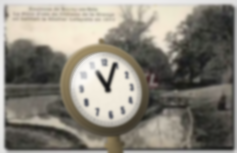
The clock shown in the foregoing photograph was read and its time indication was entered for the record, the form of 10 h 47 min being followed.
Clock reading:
11 h 04 min
